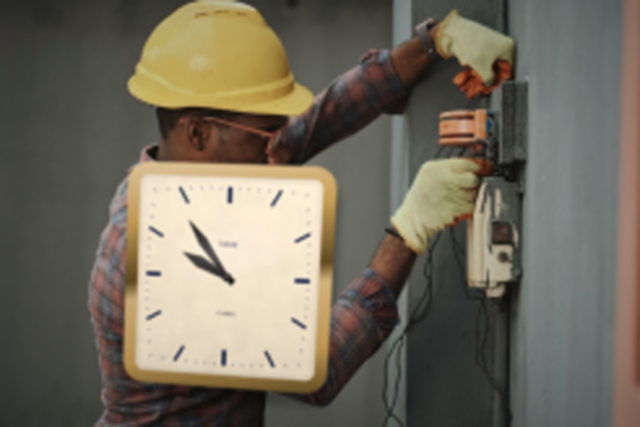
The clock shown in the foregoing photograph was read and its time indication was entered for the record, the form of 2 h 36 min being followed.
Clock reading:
9 h 54 min
